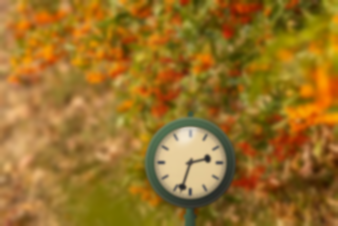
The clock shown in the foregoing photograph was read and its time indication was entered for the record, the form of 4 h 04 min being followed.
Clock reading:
2 h 33 min
